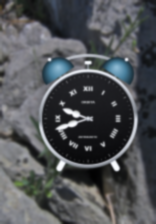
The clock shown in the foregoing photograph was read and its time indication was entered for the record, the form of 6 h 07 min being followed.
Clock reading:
9 h 42 min
